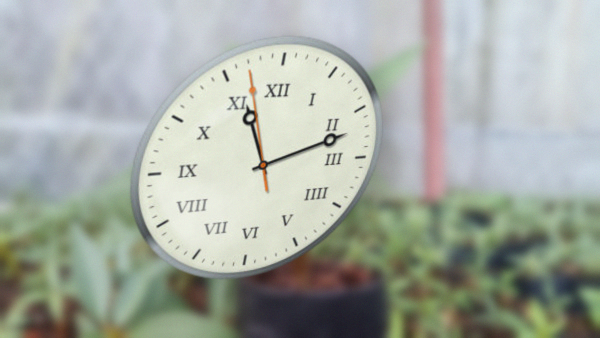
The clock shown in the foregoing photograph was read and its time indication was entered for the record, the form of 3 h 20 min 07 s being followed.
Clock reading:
11 h 11 min 57 s
